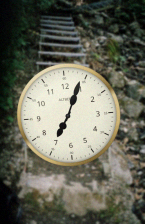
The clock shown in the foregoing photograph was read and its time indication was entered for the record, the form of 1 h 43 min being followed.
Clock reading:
7 h 04 min
